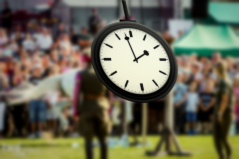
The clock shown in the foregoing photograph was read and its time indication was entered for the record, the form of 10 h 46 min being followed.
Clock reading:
1 h 58 min
